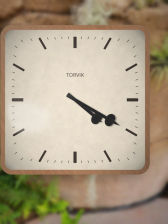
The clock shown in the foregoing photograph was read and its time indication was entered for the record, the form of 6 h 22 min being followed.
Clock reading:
4 h 20 min
